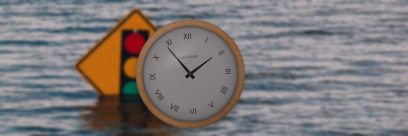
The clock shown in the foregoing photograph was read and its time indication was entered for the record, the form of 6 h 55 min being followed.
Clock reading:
1 h 54 min
